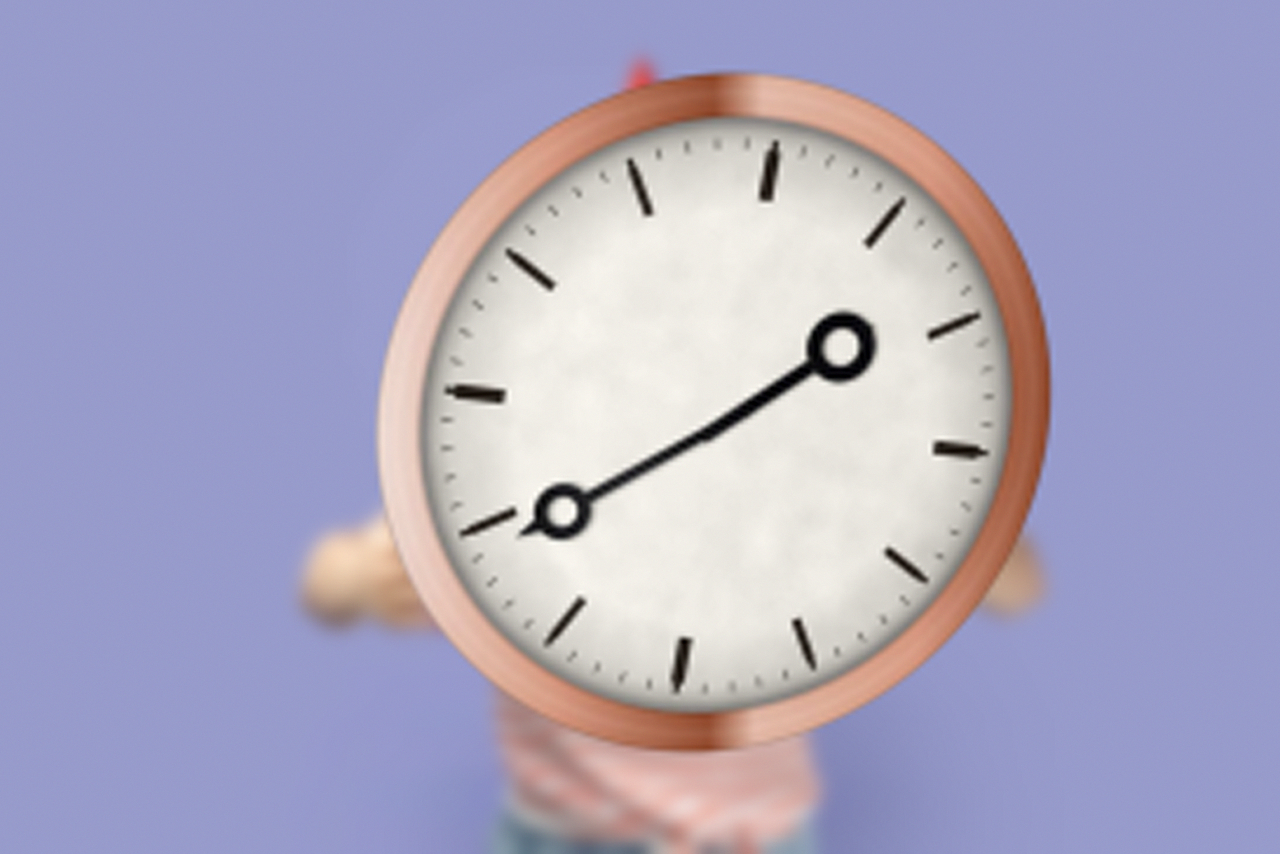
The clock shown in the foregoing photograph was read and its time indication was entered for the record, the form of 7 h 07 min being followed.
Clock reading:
1 h 39 min
